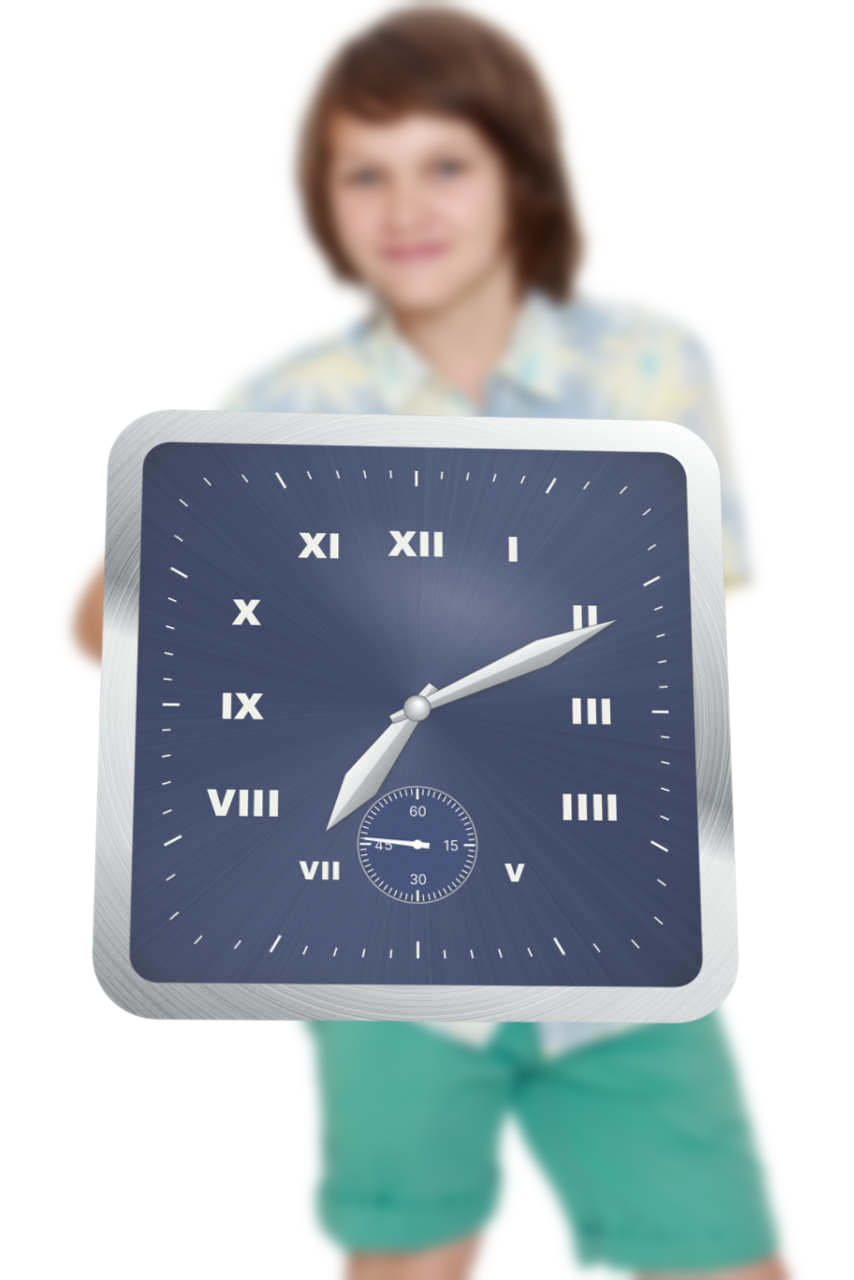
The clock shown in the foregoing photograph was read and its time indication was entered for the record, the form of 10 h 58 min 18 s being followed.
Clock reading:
7 h 10 min 46 s
